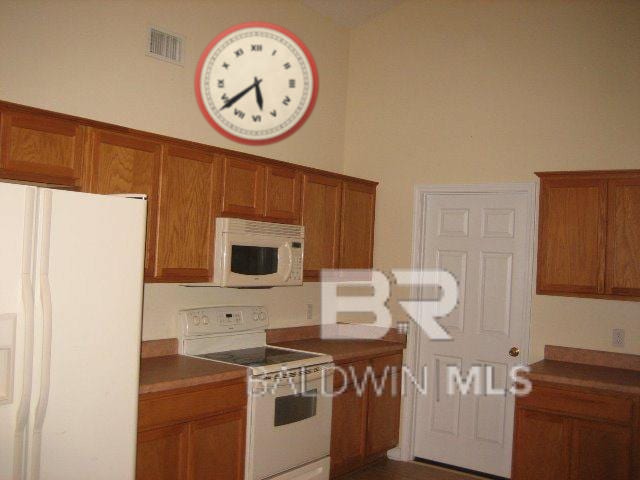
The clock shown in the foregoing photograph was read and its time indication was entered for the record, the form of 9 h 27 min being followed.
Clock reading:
5 h 39 min
